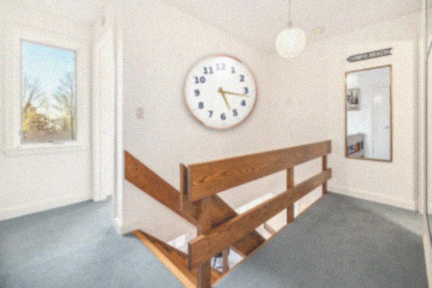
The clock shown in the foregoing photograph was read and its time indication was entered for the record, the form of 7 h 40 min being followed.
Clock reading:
5 h 17 min
